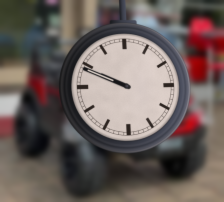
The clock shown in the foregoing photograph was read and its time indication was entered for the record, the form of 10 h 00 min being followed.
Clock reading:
9 h 49 min
